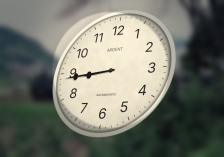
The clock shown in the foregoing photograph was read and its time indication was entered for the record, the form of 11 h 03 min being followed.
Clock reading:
8 h 44 min
